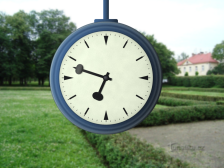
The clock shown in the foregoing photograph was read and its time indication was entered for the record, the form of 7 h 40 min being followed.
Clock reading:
6 h 48 min
